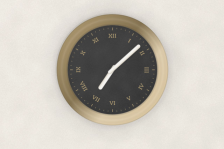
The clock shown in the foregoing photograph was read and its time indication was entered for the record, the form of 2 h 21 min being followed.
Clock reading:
7 h 08 min
